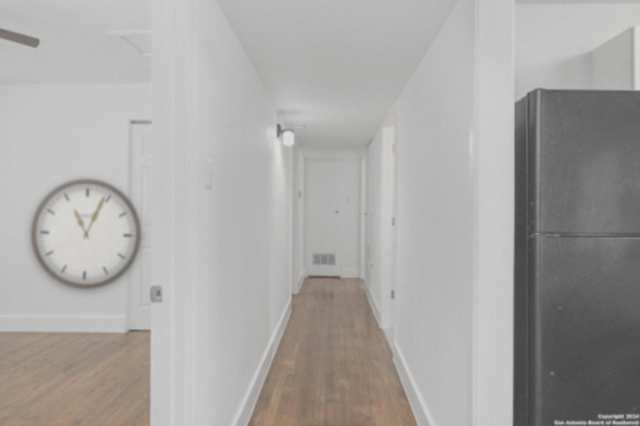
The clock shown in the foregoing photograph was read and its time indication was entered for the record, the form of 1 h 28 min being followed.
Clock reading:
11 h 04 min
